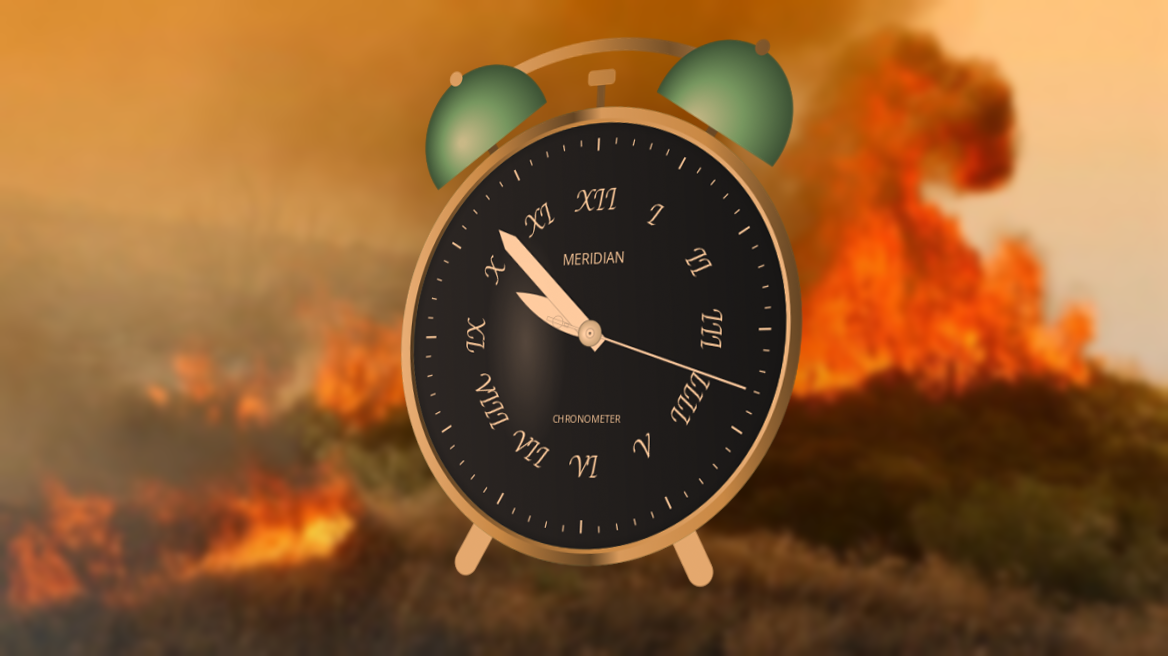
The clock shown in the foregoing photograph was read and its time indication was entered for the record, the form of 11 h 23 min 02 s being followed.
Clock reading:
9 h 52 min 18 s
